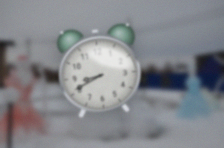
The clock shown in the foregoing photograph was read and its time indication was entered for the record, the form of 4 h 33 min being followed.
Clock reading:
8 h 41 min
